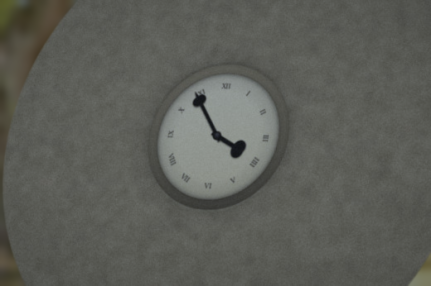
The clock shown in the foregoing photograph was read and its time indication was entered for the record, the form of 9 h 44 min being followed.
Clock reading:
3 h 54 min
